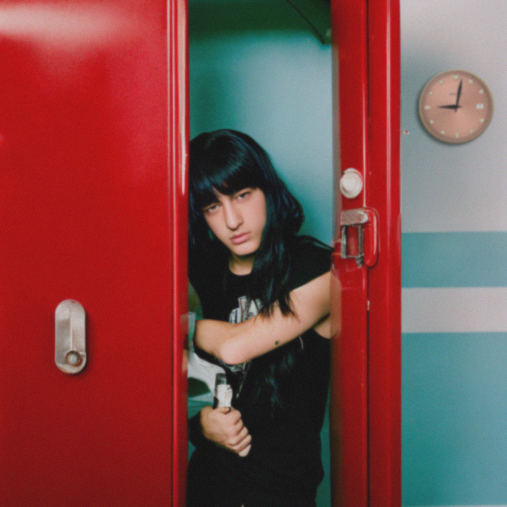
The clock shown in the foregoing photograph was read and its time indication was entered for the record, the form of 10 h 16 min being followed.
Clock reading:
9 h 02 min
